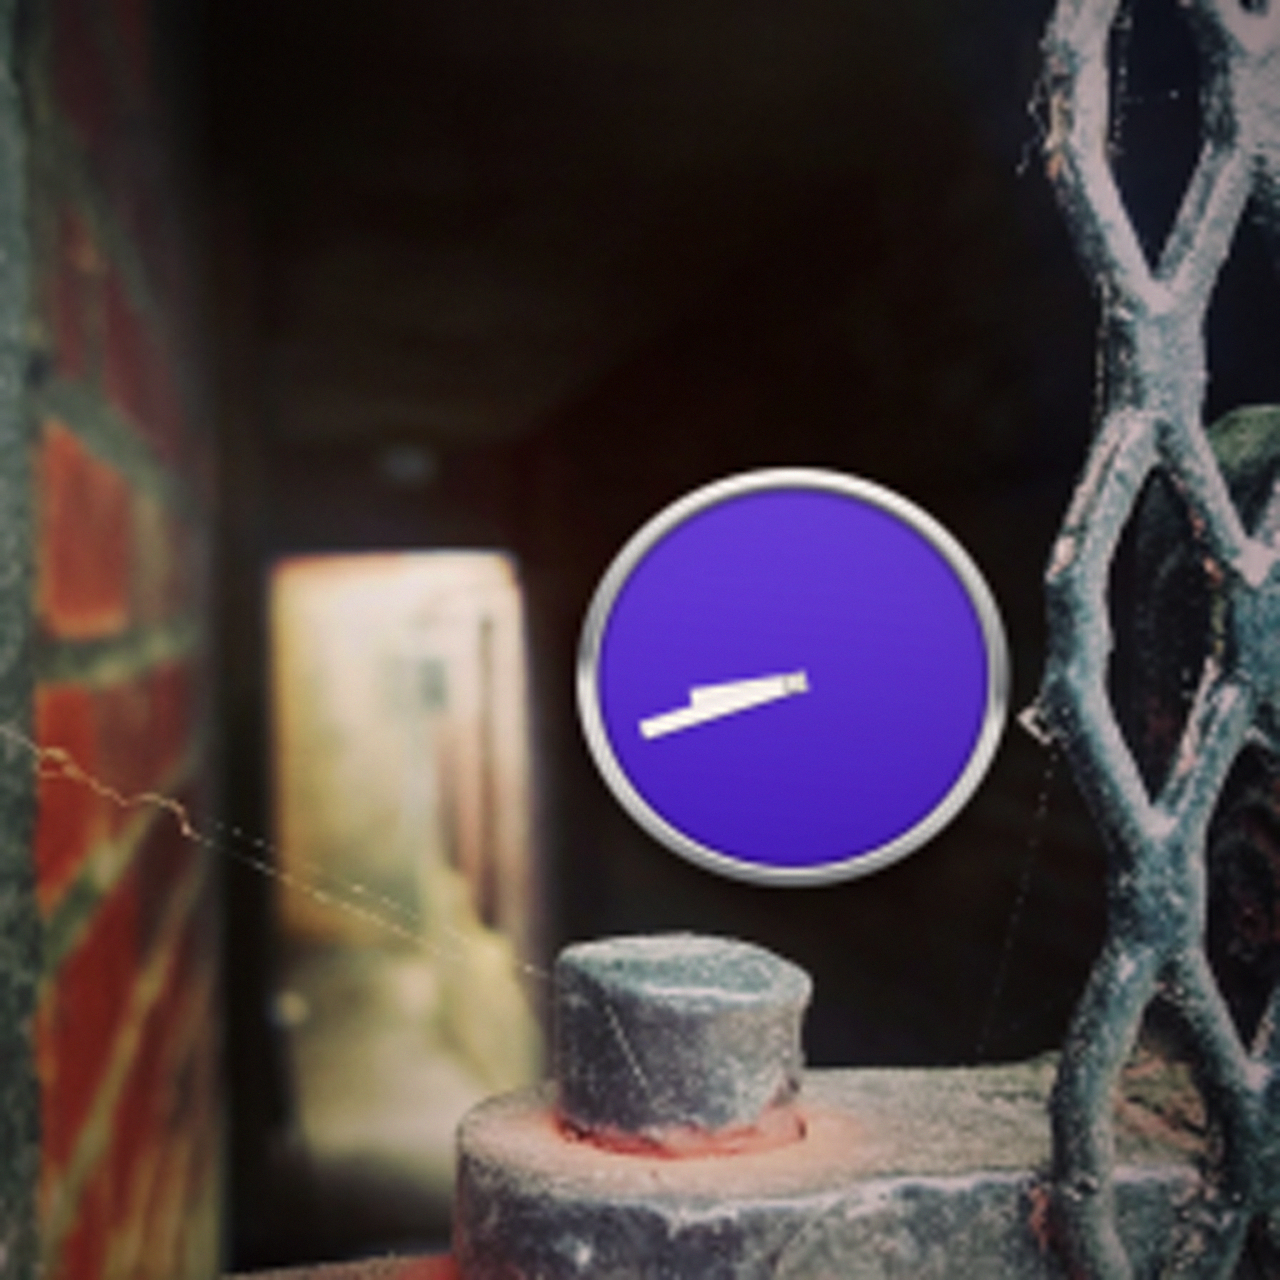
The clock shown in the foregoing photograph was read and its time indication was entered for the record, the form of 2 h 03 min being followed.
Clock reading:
8 h 42 min
